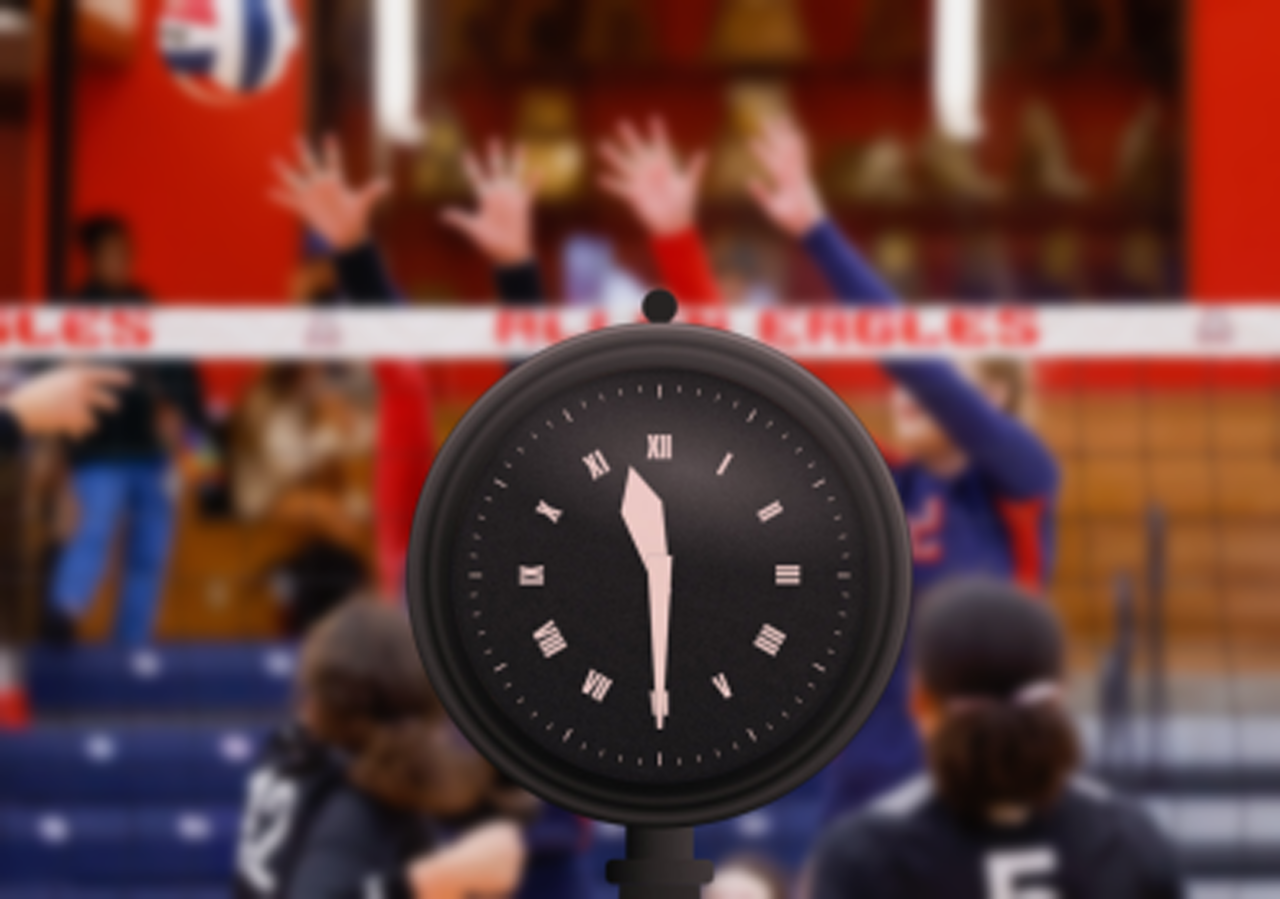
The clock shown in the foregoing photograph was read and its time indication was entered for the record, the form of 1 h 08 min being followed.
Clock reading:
11 h 30 min
